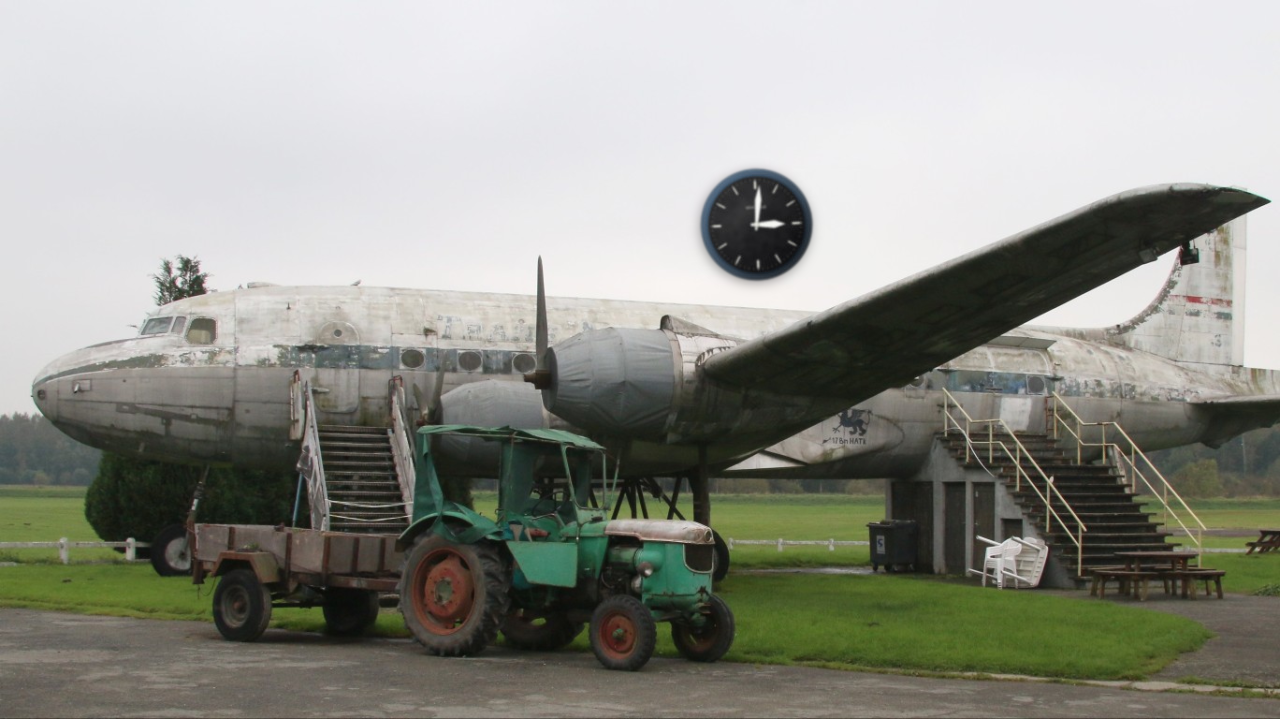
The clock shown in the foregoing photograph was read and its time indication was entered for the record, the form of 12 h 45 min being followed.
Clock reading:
3 h 01 min
